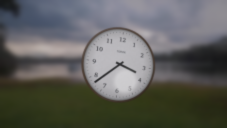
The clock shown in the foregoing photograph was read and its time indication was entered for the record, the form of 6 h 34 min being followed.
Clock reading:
3 h 38 min
